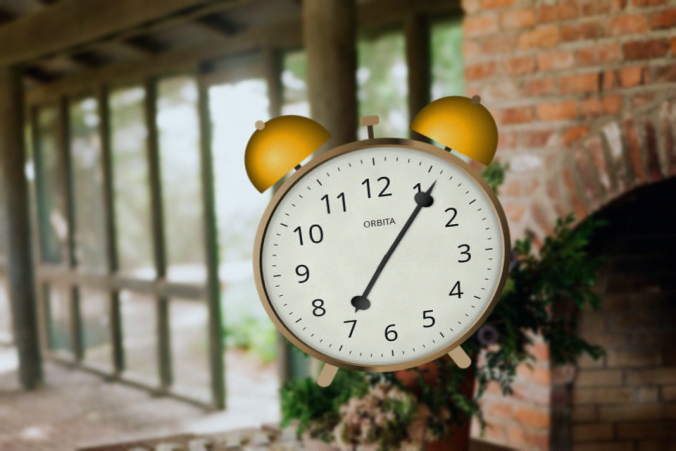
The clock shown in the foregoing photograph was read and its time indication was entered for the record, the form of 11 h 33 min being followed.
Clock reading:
7 h 06 min
